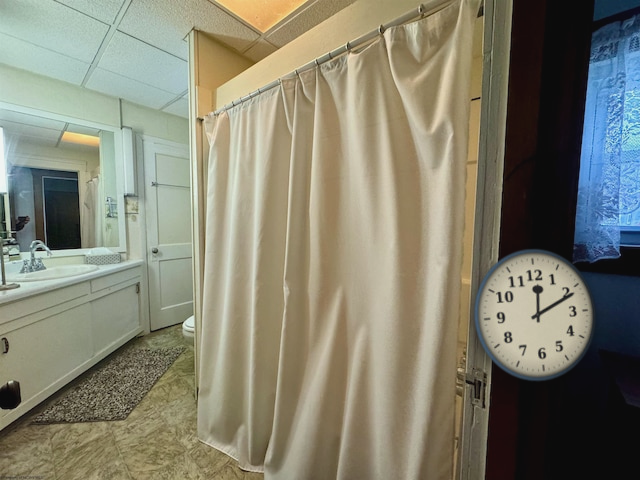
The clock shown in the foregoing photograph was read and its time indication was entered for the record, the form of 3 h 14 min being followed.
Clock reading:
12 h 11 min
